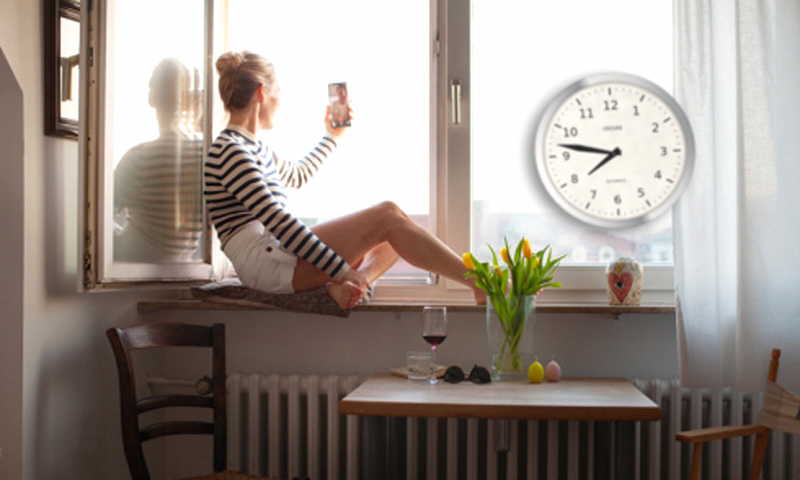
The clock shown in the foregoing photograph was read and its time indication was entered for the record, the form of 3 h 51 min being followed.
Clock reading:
7 h 47 min
